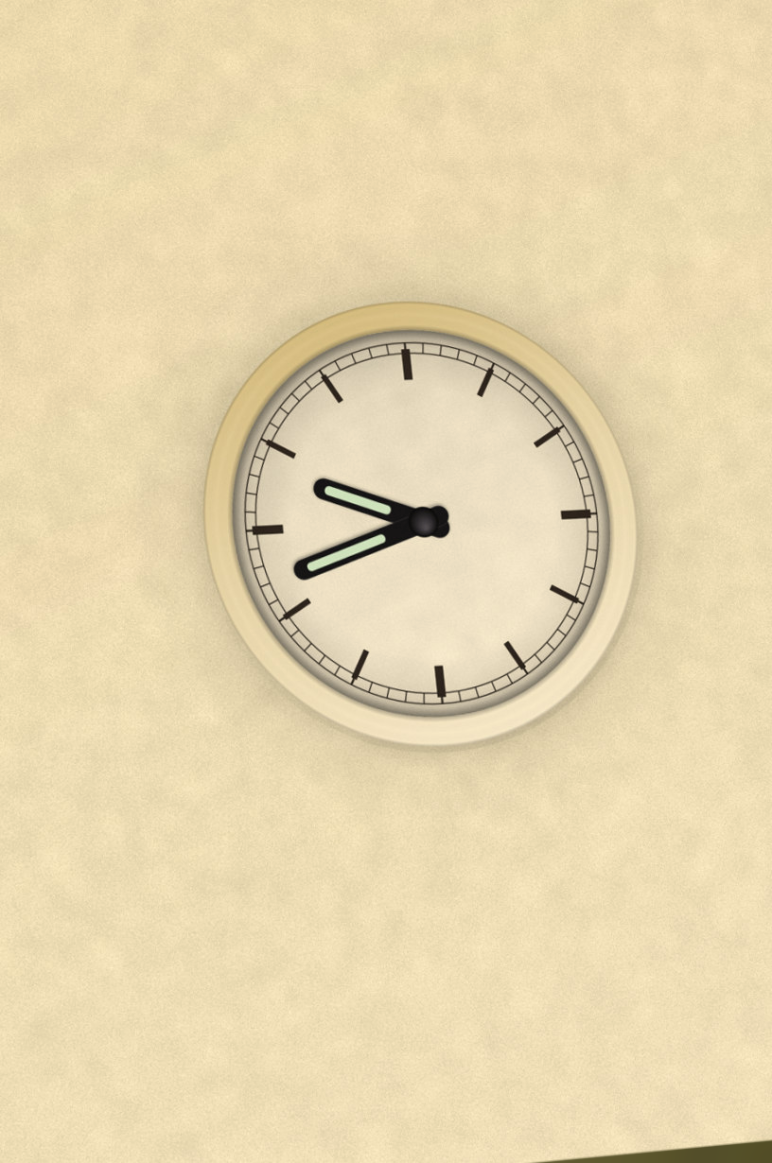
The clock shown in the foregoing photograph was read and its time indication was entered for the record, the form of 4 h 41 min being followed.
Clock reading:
9 h 42 min
